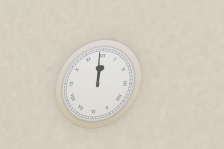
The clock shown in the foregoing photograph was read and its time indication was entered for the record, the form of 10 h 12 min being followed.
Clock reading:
11 h 59 min
